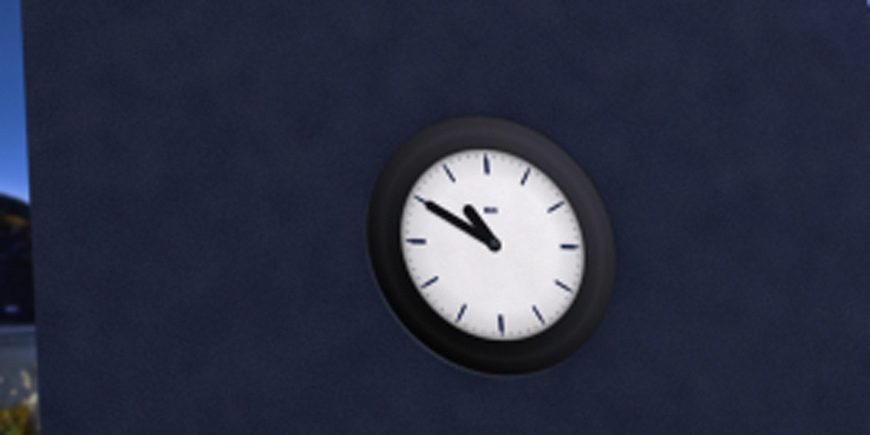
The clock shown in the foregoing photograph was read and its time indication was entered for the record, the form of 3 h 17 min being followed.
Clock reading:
10 h 50 min
